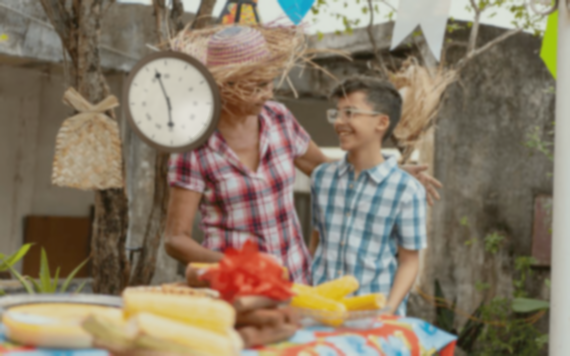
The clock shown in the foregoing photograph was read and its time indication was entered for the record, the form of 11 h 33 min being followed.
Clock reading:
5 h 57 min
